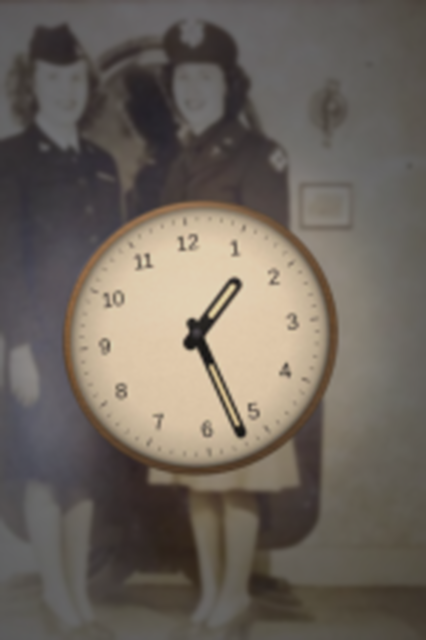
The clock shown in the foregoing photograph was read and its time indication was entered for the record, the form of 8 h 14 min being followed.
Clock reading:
1 h 27 min
